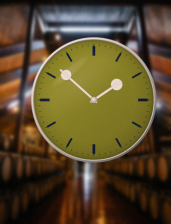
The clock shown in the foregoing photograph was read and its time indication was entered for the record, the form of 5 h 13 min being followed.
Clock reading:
1 h 52 min
